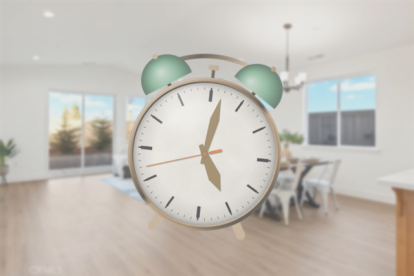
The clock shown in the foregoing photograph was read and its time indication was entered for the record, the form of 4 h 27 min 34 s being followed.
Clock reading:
5 h 01 min 42 s
